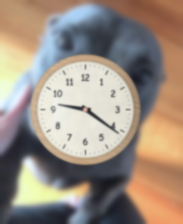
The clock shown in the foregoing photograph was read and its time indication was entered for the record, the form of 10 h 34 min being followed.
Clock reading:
9 h 21 min
